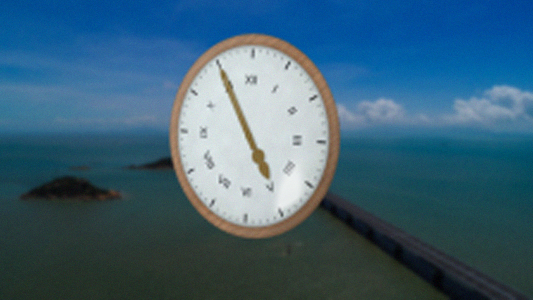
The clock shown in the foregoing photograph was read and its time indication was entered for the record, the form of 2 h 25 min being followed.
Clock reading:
4 h 55 min
